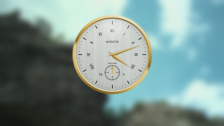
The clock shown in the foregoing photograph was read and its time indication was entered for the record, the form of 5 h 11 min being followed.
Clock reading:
4 h 12 min
